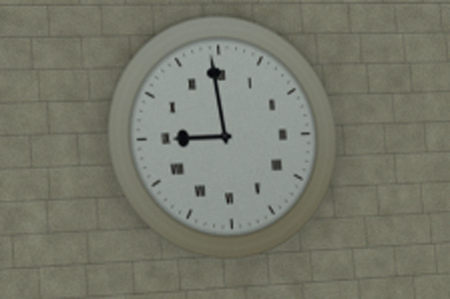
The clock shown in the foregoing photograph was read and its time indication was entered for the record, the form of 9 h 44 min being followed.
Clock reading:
8 h 59 min
